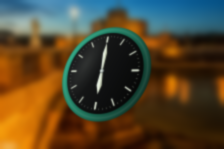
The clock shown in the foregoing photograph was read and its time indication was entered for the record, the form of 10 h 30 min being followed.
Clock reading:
6 h 00 min
